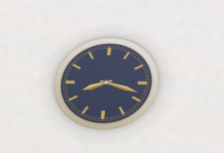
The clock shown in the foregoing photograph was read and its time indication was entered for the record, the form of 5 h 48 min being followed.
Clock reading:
8 h 18 min
